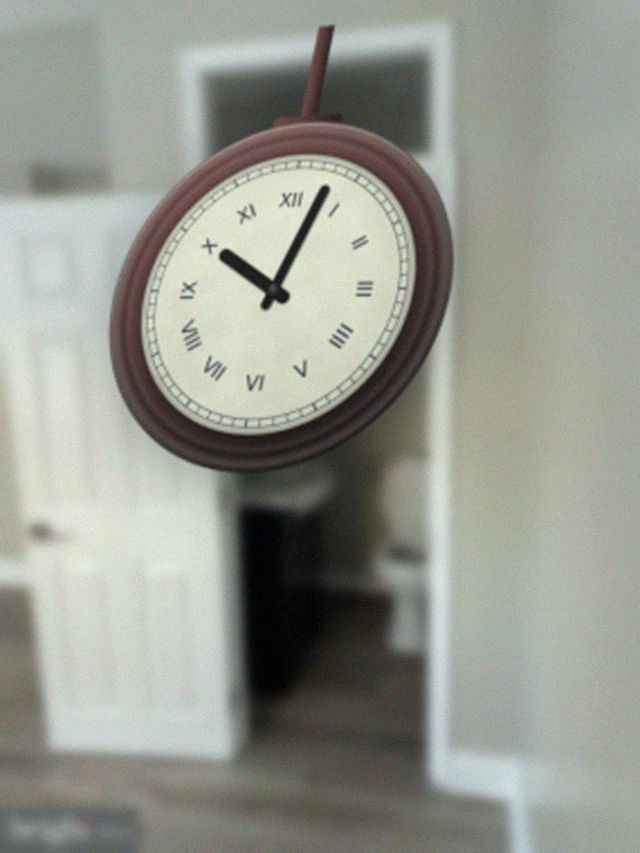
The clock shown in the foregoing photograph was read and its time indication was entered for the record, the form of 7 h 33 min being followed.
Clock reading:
10 h 03 min
